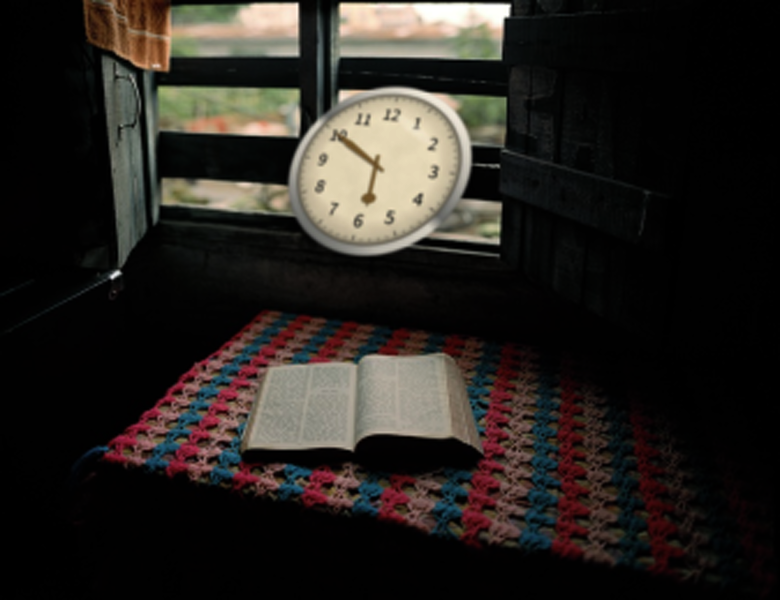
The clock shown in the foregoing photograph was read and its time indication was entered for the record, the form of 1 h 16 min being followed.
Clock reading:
5 h 50 min
